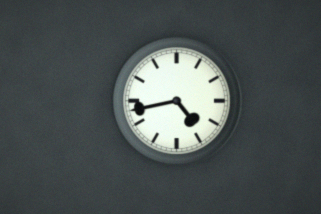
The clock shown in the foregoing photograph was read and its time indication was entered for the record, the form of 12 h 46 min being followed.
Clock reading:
4 h 43 min
